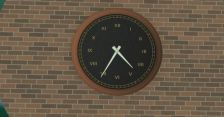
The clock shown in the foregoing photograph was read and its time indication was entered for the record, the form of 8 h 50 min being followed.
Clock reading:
4 h 35 min
